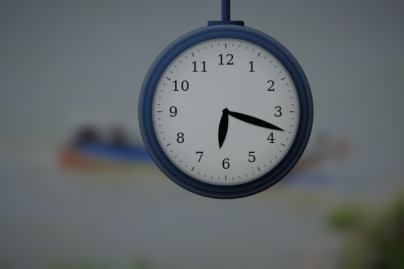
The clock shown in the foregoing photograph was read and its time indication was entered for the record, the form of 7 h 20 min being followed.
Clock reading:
6 h 18 min
